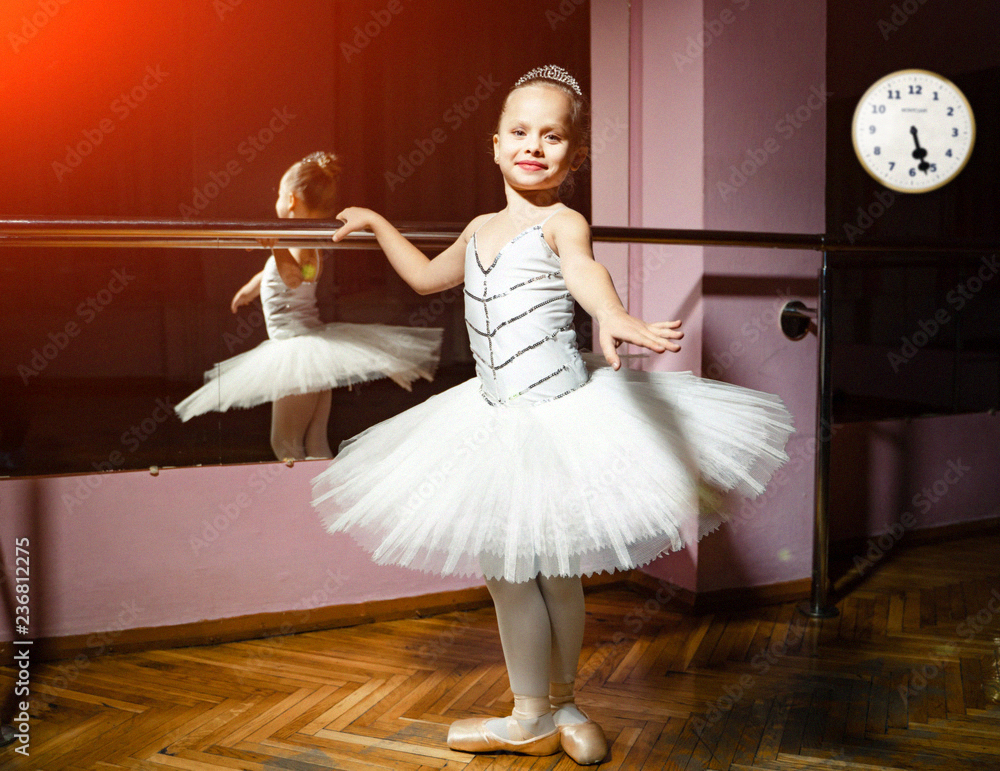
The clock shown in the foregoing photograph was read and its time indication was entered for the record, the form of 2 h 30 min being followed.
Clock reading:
5 h 27 min
